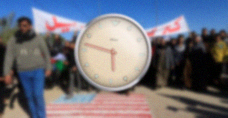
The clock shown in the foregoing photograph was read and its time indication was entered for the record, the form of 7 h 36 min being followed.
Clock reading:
5 h 47 min
